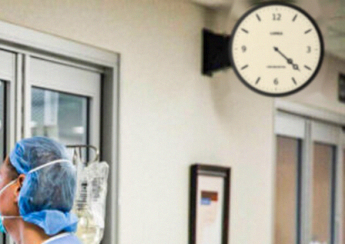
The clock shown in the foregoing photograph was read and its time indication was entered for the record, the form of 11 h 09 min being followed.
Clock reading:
4 h 22 min
